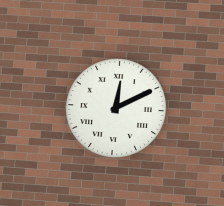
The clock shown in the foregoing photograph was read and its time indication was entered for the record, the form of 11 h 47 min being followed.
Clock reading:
12 h 10 min
